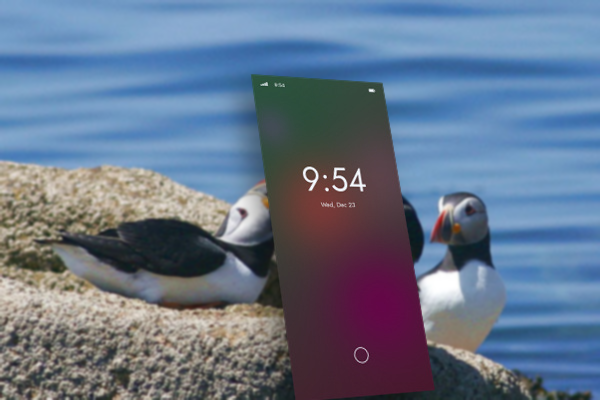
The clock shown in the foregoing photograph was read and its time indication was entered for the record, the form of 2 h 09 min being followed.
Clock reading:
9 h 54 min
